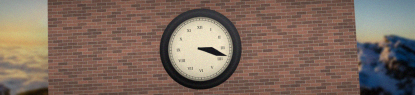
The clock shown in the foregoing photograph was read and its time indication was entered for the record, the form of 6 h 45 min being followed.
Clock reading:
3 h 18 min
